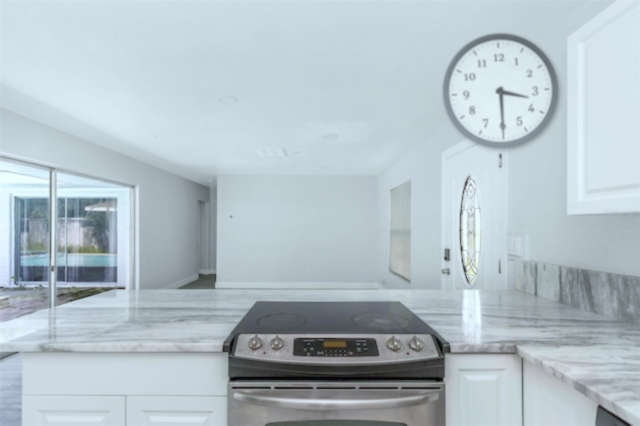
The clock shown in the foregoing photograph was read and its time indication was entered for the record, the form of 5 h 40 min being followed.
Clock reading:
3 h 30 min
